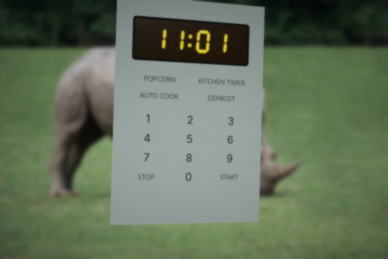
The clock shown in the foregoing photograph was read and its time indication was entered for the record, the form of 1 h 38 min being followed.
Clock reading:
11 h 01 min
